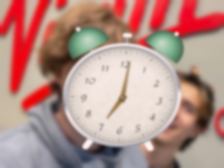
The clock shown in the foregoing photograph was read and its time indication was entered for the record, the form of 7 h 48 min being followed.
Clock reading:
7 h 01 min
